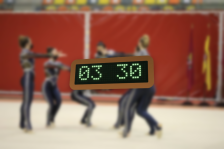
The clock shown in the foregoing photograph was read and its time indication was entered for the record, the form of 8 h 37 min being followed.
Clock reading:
3 h 30 min
